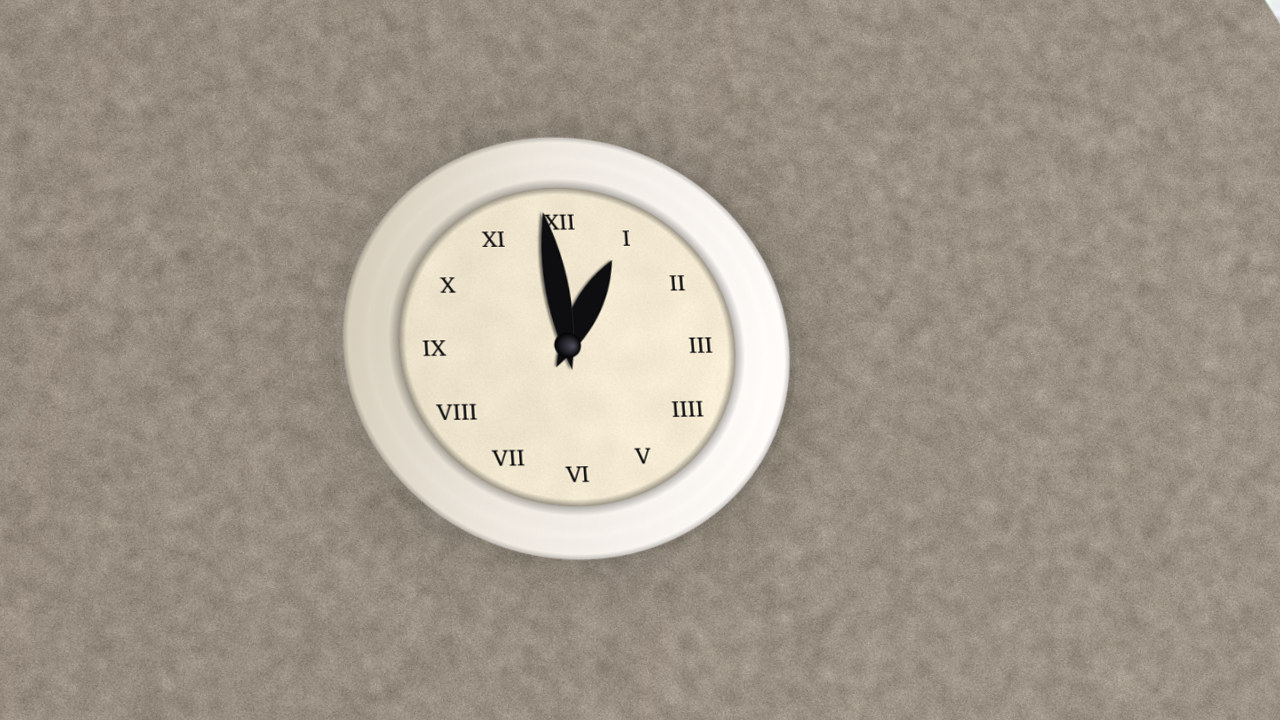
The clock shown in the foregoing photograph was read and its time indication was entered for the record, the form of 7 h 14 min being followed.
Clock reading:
12 h 59 min
